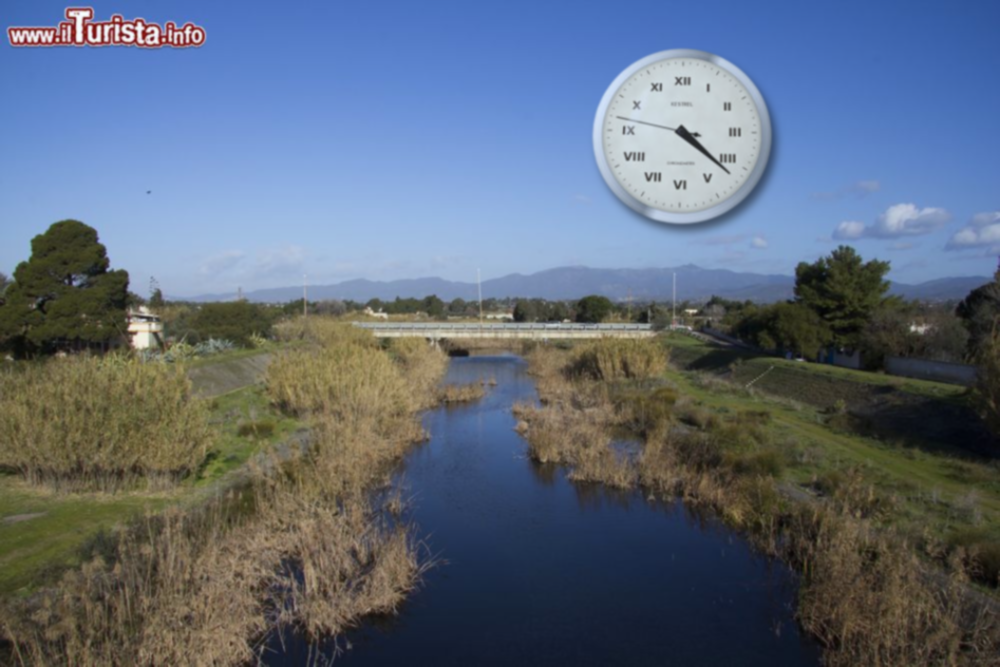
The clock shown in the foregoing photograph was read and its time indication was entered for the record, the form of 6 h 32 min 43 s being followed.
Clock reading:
4 h 21 min 47 s
